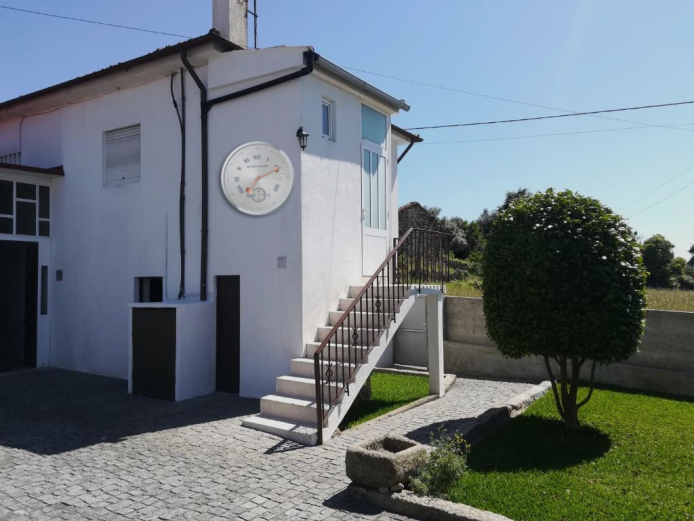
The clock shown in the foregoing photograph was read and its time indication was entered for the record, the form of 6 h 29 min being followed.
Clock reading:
7 h 11 min
